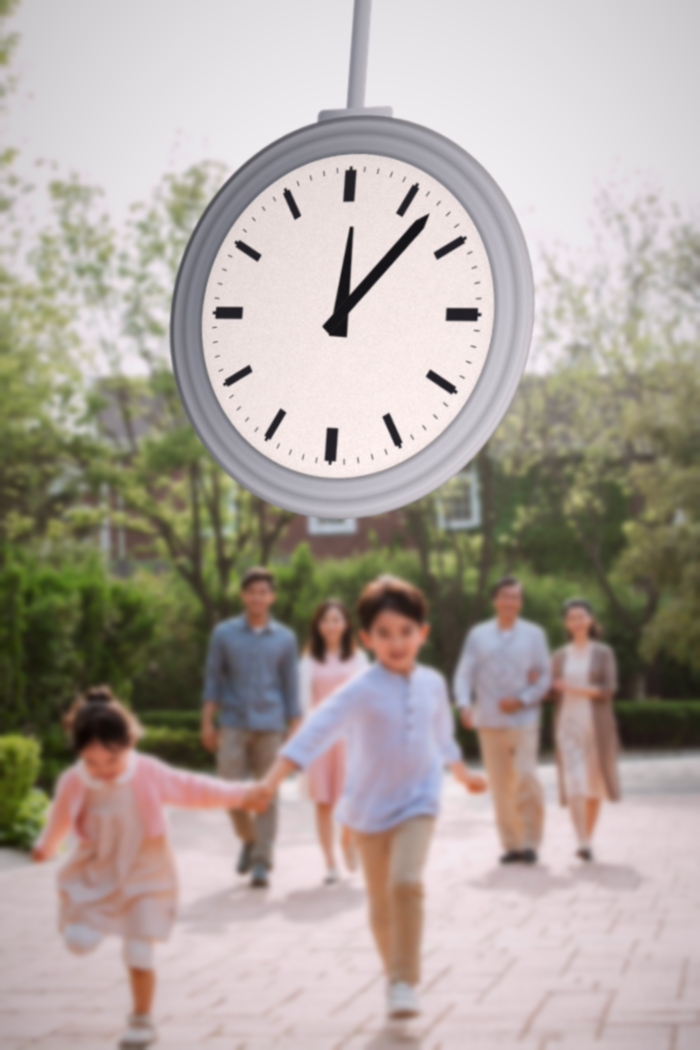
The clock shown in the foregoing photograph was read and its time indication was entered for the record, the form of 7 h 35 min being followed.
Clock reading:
12 h 07 min
